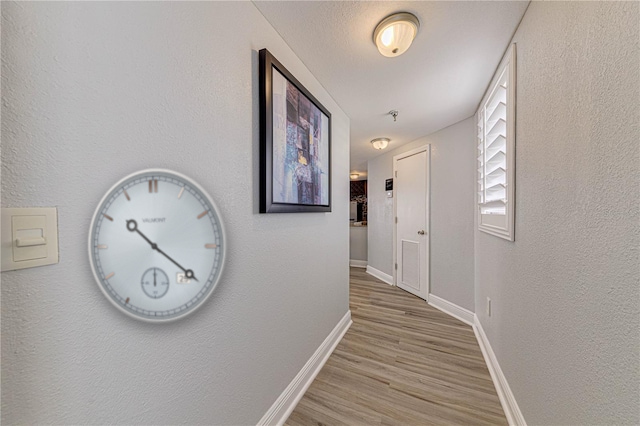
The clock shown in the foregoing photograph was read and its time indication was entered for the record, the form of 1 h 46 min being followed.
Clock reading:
10 h 21 min
